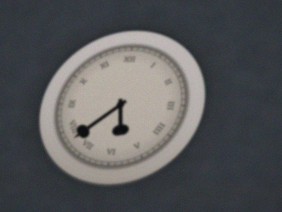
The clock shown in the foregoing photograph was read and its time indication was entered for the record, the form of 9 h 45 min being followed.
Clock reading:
5 h 38 min
